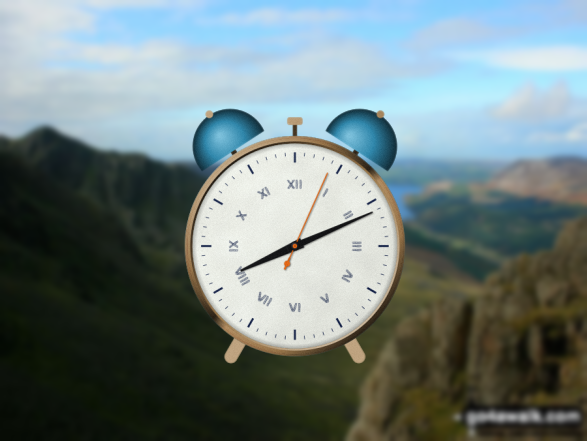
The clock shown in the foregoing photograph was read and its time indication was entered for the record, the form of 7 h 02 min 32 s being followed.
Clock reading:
8 h 11 min 04 s
